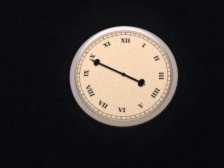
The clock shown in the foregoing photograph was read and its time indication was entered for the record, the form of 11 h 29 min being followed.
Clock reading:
3 h 49 min
